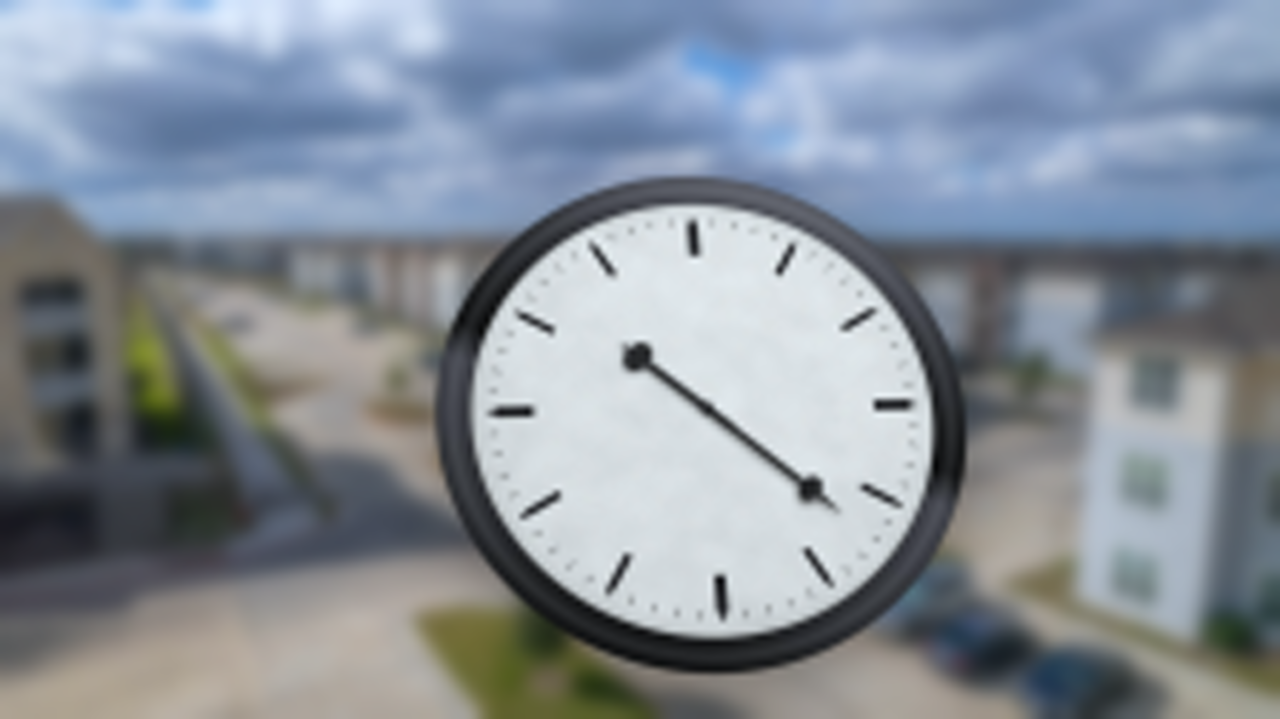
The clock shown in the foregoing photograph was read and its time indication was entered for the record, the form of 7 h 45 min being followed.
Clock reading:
10 h 22 min
